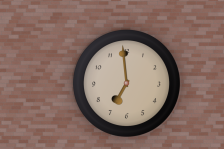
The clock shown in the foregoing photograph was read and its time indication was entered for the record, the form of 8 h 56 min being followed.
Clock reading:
6 h 59 min
